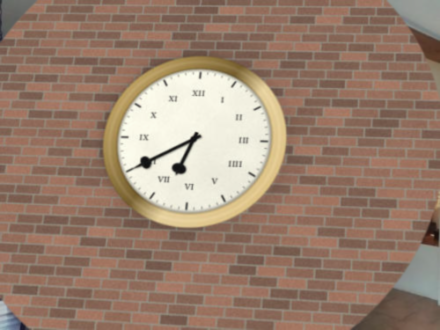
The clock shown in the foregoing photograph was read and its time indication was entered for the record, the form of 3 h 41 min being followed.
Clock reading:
6 h 40 min
